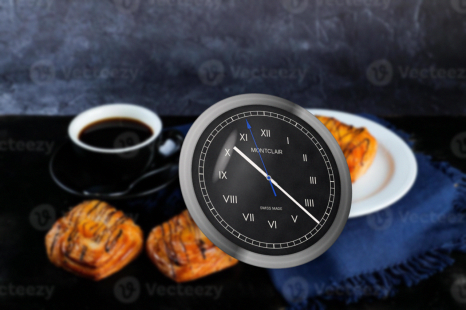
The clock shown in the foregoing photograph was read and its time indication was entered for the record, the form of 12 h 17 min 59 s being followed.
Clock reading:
10 h 21 min 57 s
